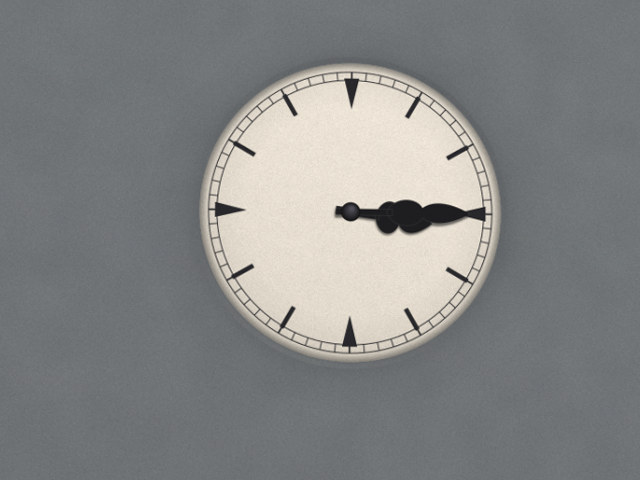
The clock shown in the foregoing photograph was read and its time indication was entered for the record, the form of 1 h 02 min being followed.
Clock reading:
3 h 15 min
